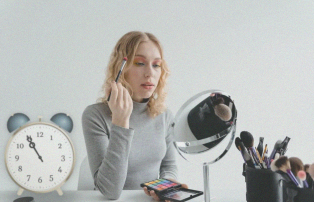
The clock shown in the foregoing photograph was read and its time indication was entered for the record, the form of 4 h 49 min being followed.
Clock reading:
10 h 55 min
